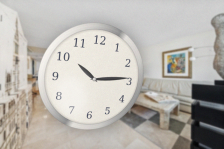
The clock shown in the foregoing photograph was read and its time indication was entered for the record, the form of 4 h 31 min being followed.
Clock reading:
10 h 14 min
